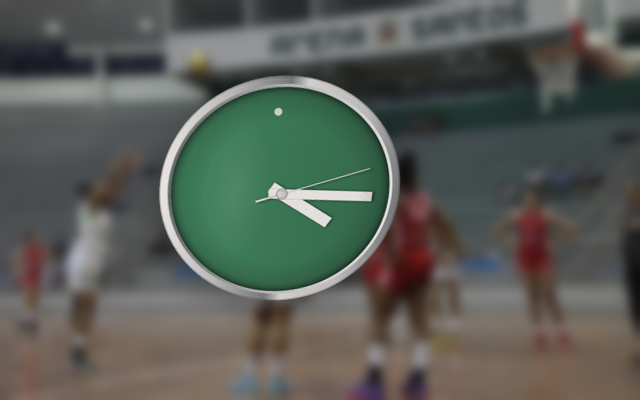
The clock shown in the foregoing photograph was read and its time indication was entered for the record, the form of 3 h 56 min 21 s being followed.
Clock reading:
4 h 16 min 13 s
